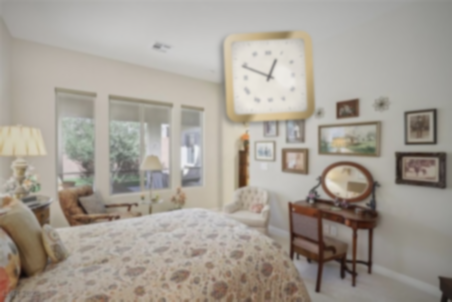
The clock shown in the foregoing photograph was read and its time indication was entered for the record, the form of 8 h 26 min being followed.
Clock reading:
12 h 49 min
